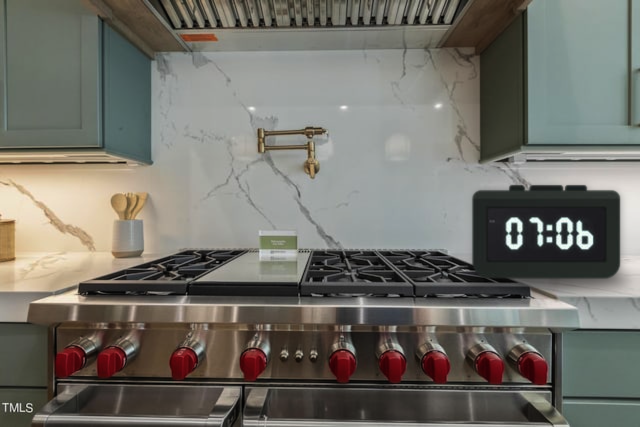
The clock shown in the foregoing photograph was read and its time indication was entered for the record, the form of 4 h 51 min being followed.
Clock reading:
7 h 06 min
